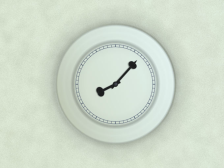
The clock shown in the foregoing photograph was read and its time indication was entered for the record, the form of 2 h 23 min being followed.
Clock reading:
8 h 07 min
